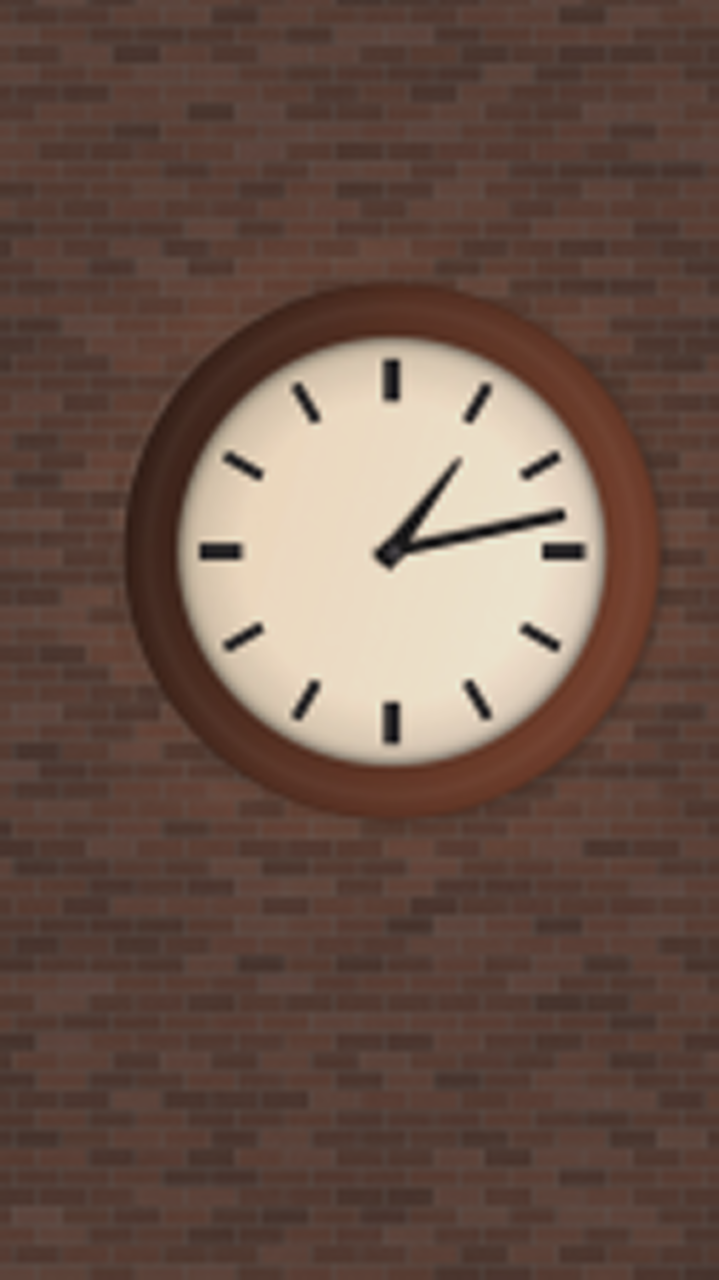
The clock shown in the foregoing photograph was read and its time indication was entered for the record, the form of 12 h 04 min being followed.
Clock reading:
1 h 13 min
